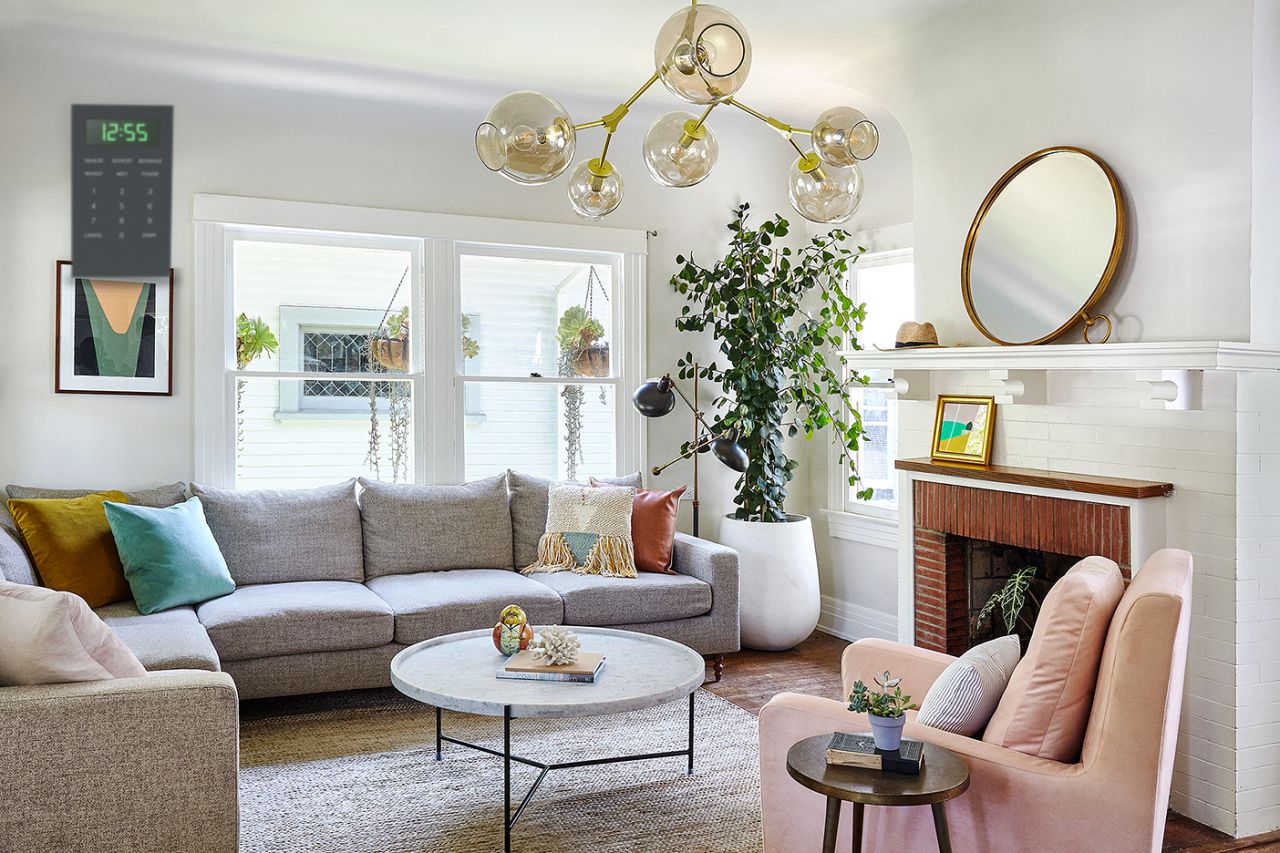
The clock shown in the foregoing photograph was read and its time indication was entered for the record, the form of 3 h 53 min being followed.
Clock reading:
12 h 55 min
